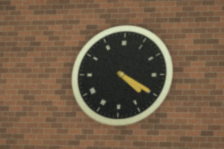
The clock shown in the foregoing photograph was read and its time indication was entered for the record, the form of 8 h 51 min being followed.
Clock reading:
4 h 20 min
